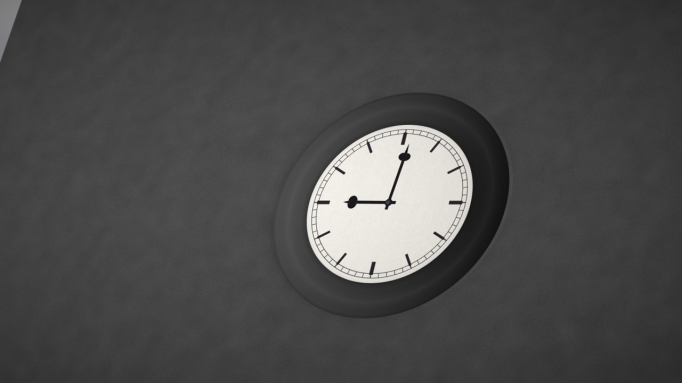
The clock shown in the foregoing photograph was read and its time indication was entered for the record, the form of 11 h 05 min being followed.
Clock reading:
9 h 01 min
